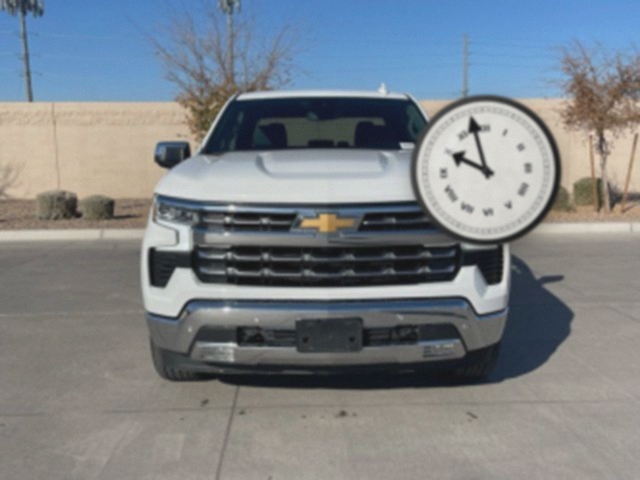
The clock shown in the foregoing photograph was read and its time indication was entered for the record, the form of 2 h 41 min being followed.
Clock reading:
9 h 58 min
